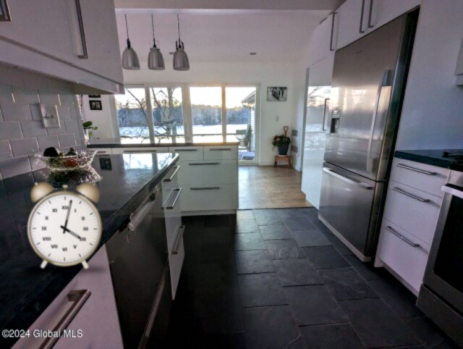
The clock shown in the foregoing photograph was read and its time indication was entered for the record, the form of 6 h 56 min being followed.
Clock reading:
4 h 02 min
